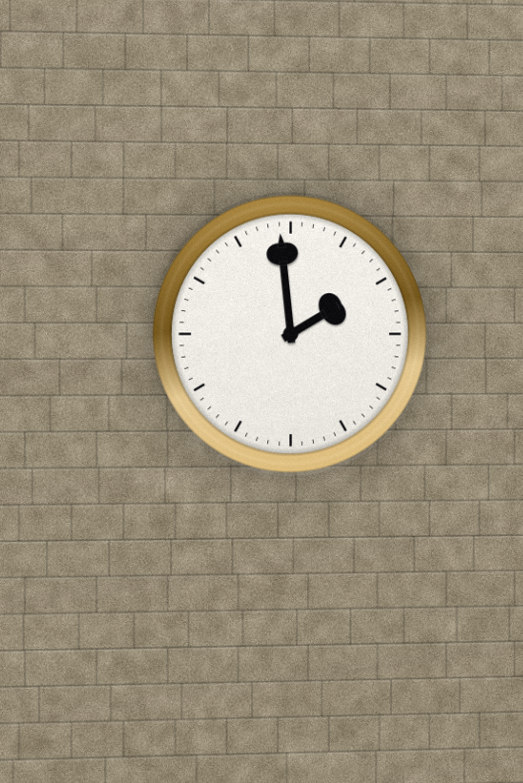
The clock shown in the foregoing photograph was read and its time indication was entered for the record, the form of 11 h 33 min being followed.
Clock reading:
1 h 59 min
